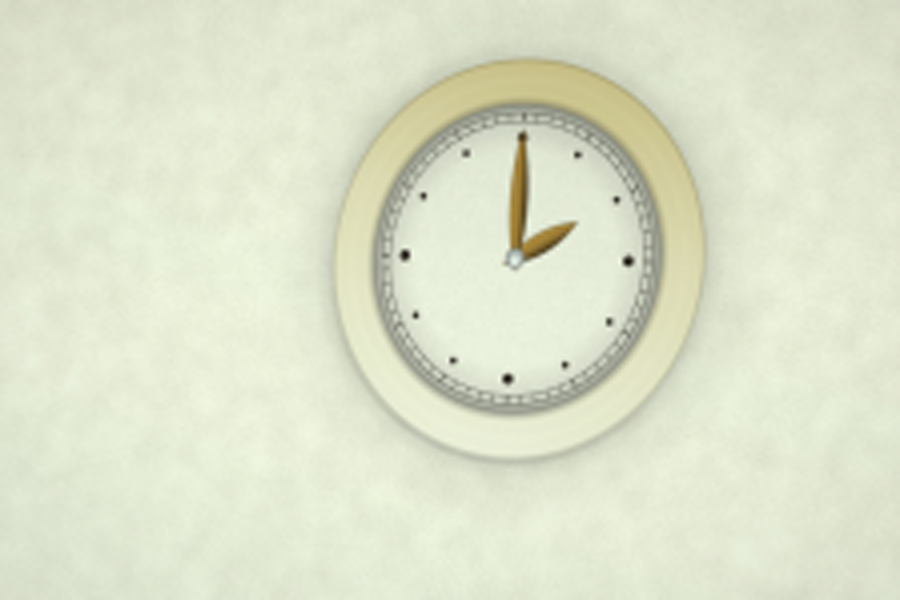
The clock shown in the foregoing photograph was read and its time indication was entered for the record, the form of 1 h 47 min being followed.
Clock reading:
2 h 00 min
